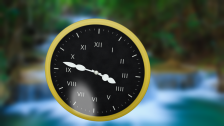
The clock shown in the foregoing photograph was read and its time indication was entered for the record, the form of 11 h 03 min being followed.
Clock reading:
3 h 47 min
